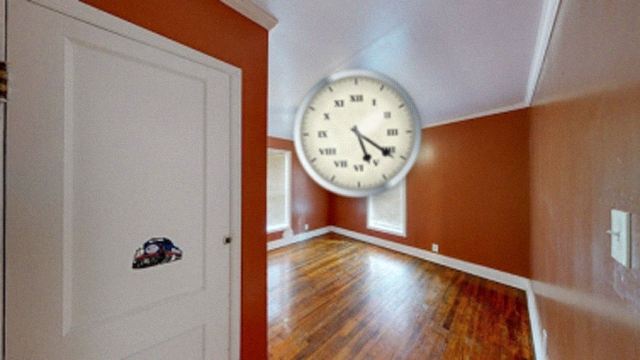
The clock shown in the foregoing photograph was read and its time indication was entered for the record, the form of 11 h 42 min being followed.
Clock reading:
5 h 21 min
